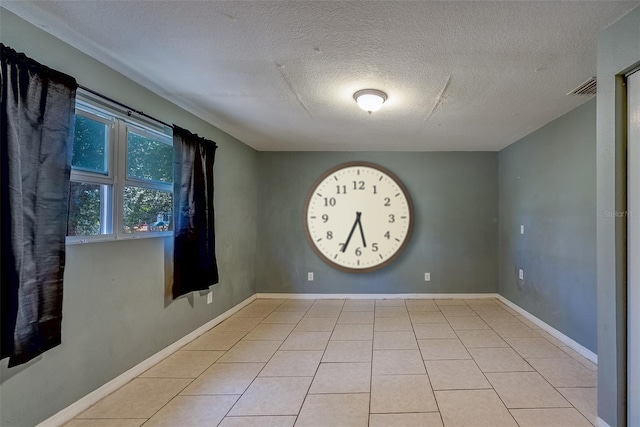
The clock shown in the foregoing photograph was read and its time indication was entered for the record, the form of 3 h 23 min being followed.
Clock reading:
5 h 34 min
